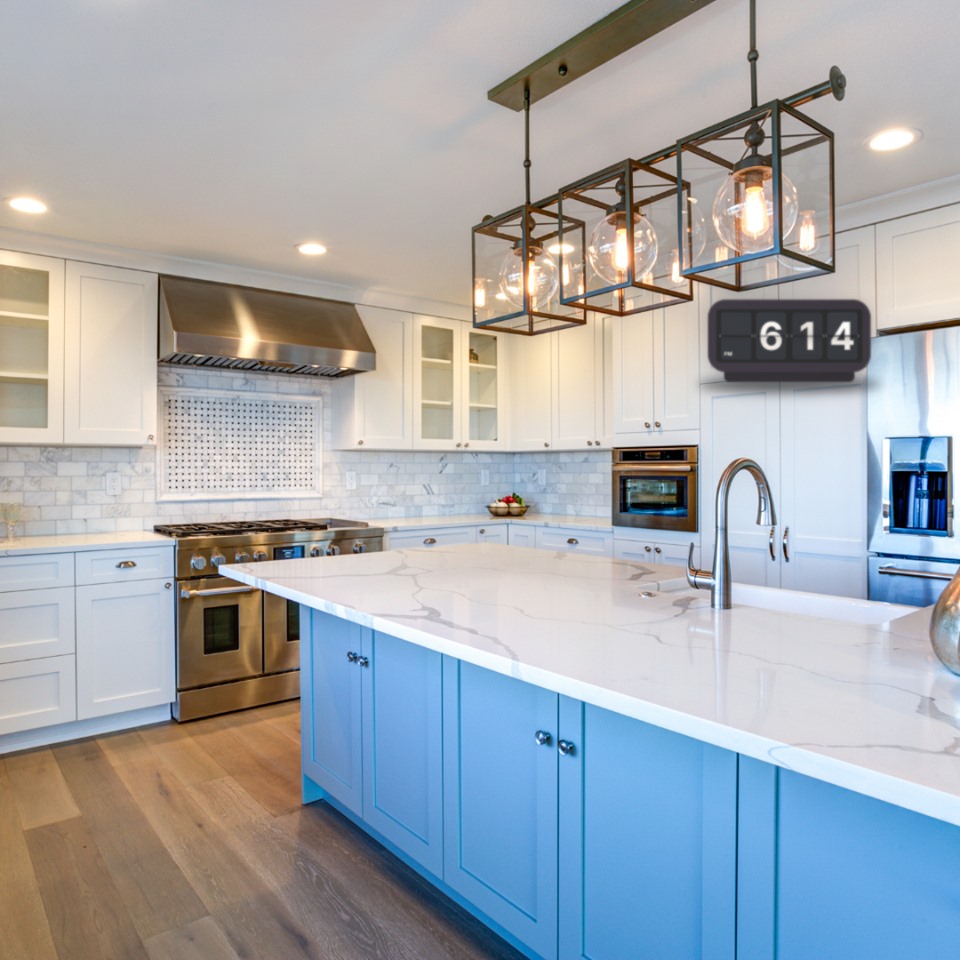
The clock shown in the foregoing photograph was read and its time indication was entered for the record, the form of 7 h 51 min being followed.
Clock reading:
6 h 14 min
